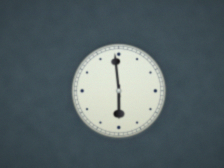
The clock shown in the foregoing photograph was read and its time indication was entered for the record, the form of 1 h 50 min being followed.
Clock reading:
5 h 59 min
